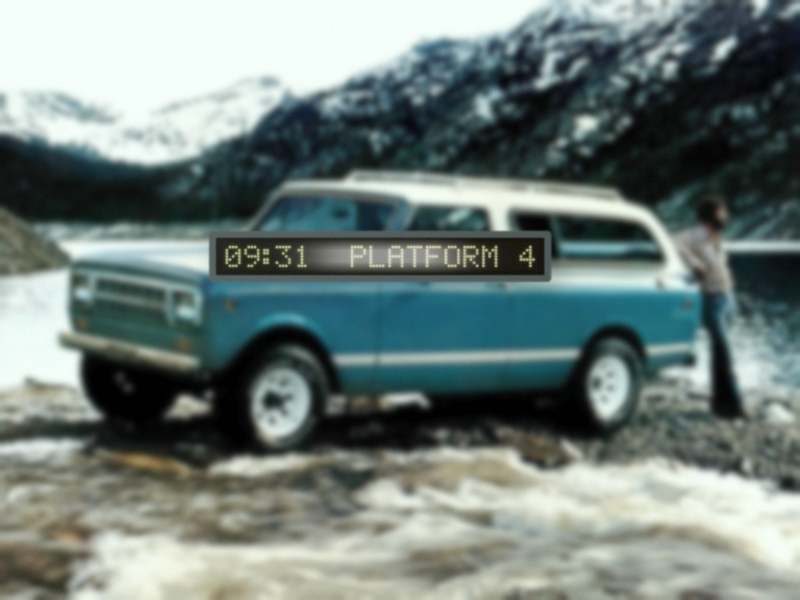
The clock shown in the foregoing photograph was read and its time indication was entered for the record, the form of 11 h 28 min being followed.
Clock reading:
9 h 31 min
